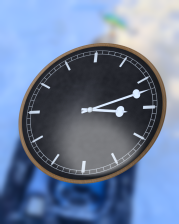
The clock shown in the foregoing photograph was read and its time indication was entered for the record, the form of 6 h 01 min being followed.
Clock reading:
3 h 12 min
